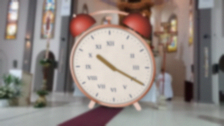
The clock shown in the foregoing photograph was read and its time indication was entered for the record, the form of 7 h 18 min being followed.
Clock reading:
10 h 20 min
